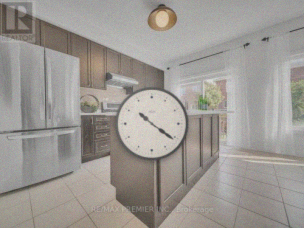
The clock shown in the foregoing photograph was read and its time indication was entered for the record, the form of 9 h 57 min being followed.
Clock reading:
10 h 21 min
